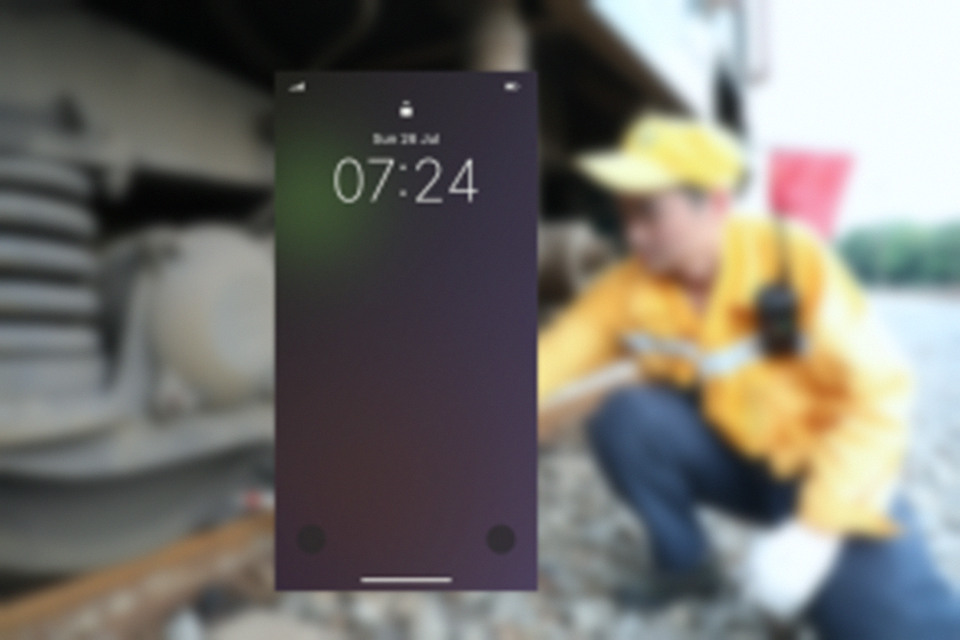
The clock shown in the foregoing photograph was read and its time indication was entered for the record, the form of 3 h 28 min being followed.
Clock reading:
7 h 24 min
